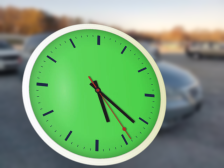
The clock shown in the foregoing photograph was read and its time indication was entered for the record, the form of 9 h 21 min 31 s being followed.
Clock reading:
5 h 21 min 24 s
